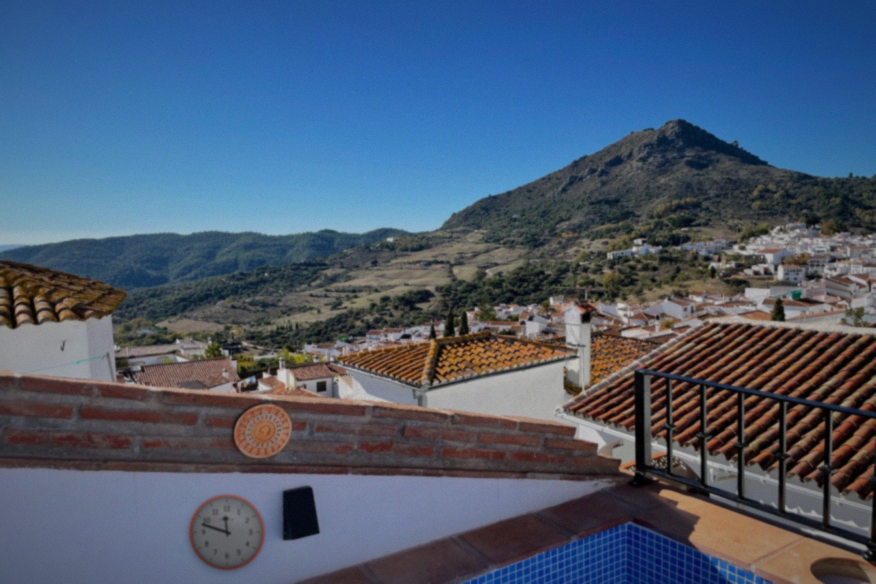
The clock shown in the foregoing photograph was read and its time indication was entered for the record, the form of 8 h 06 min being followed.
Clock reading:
11 h 48 min
